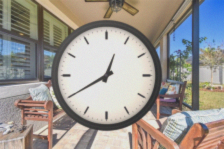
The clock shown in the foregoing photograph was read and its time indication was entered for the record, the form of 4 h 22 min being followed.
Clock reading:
12 h 40 min
